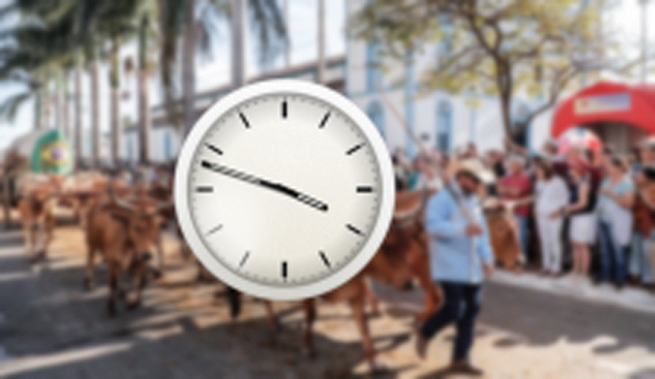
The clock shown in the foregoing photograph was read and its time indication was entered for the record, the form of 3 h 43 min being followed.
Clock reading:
3 h 48 min
